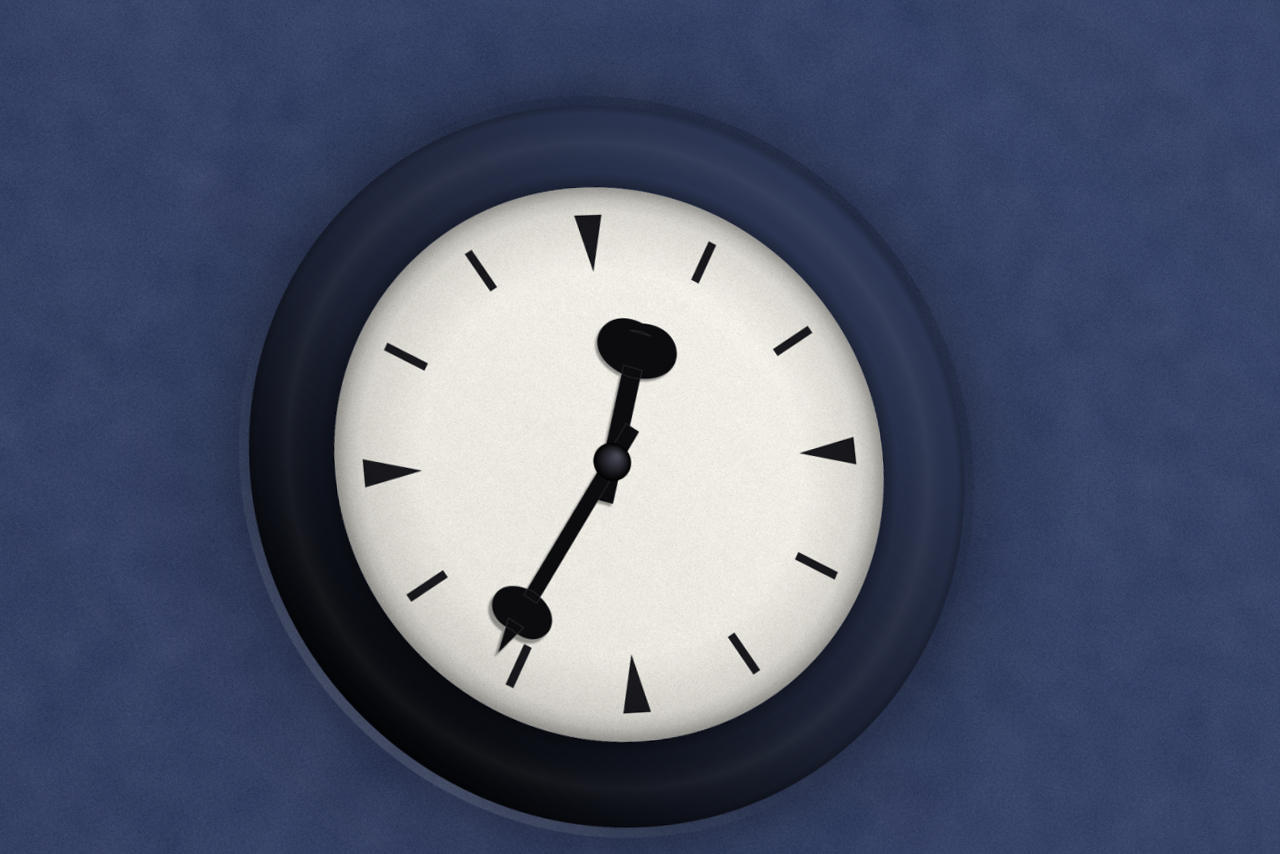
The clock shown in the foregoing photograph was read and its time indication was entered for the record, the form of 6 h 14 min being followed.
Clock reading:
12 h 36 min
